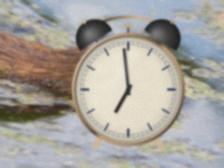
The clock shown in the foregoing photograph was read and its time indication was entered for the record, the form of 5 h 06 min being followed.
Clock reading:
6 h 59 min
